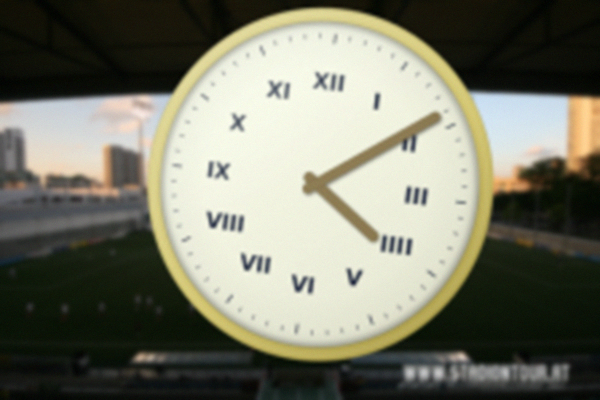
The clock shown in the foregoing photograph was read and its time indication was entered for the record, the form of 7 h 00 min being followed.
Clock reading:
4 h 09 min
